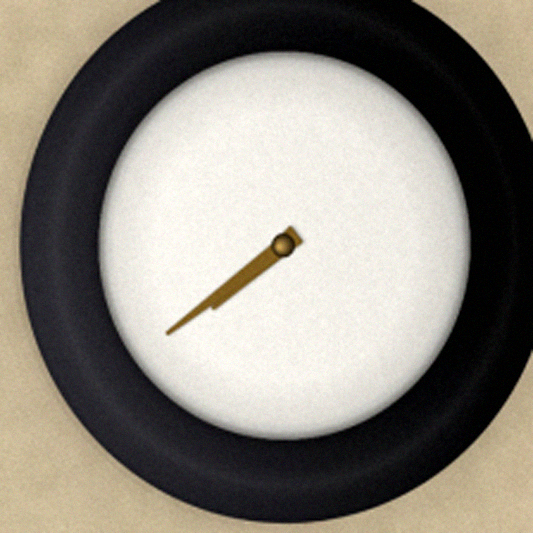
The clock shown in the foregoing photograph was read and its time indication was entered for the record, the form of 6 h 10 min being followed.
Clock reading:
7 h 39 min
